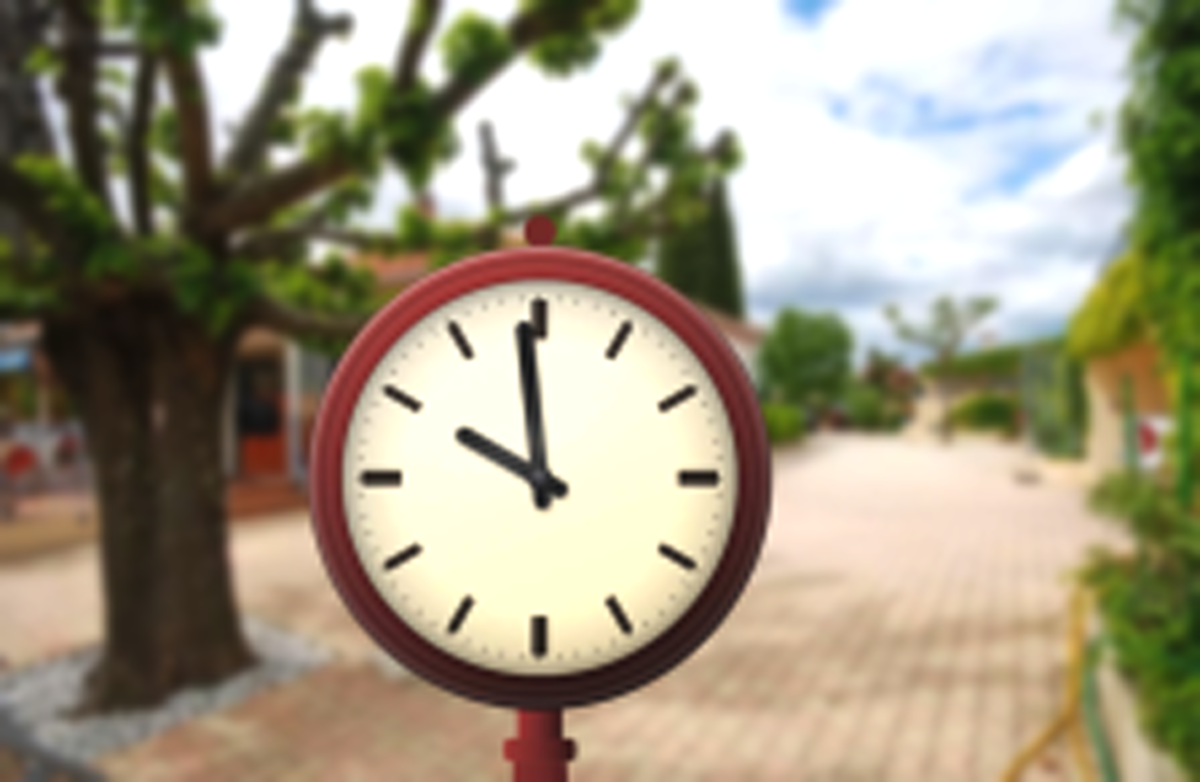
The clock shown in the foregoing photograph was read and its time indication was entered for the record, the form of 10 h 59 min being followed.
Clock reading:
9 h 59 min
